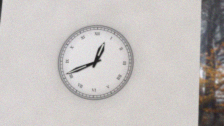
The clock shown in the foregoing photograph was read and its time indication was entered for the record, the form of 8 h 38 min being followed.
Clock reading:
12 h 41 min
